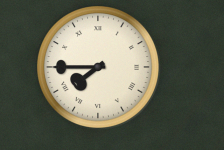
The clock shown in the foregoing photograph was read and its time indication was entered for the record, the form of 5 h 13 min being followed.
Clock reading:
7 h 45 min
